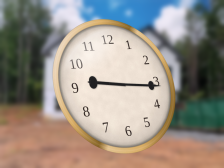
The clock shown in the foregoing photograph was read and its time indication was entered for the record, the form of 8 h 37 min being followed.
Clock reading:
9 h 16 min
